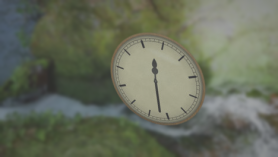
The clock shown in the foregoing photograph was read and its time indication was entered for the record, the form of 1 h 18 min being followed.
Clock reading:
12 h 32 min
